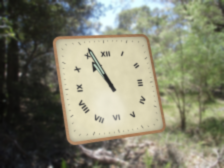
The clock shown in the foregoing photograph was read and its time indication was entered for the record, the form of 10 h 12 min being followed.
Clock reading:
10 h 56 min
